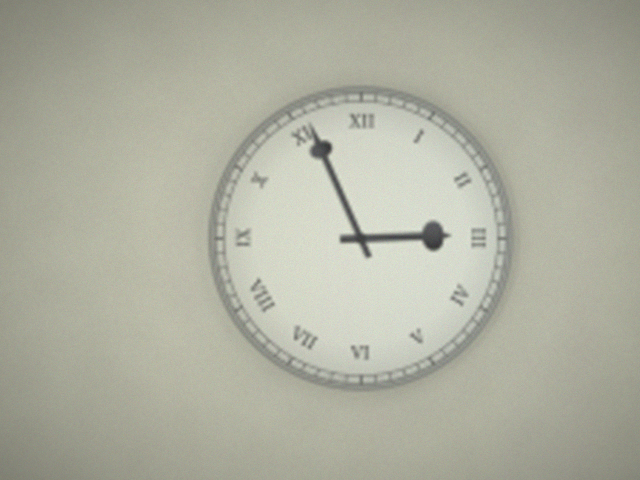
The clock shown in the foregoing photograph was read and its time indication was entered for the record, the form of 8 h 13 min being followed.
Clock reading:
2 h 56 min
